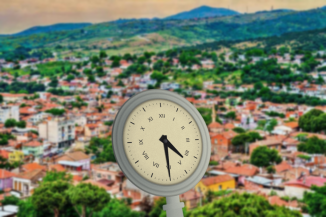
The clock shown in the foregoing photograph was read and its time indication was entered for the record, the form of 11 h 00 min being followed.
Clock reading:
4 h 30 min
